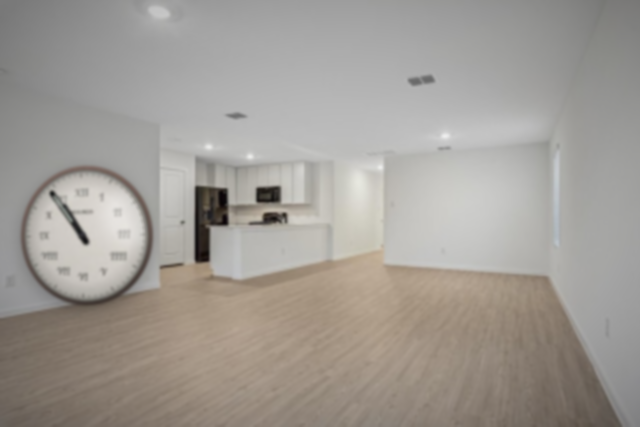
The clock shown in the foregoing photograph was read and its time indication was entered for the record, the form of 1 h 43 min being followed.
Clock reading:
10 h 54 min
